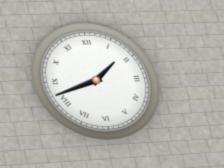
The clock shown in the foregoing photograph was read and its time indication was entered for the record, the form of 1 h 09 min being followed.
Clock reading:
1 h 42 min
